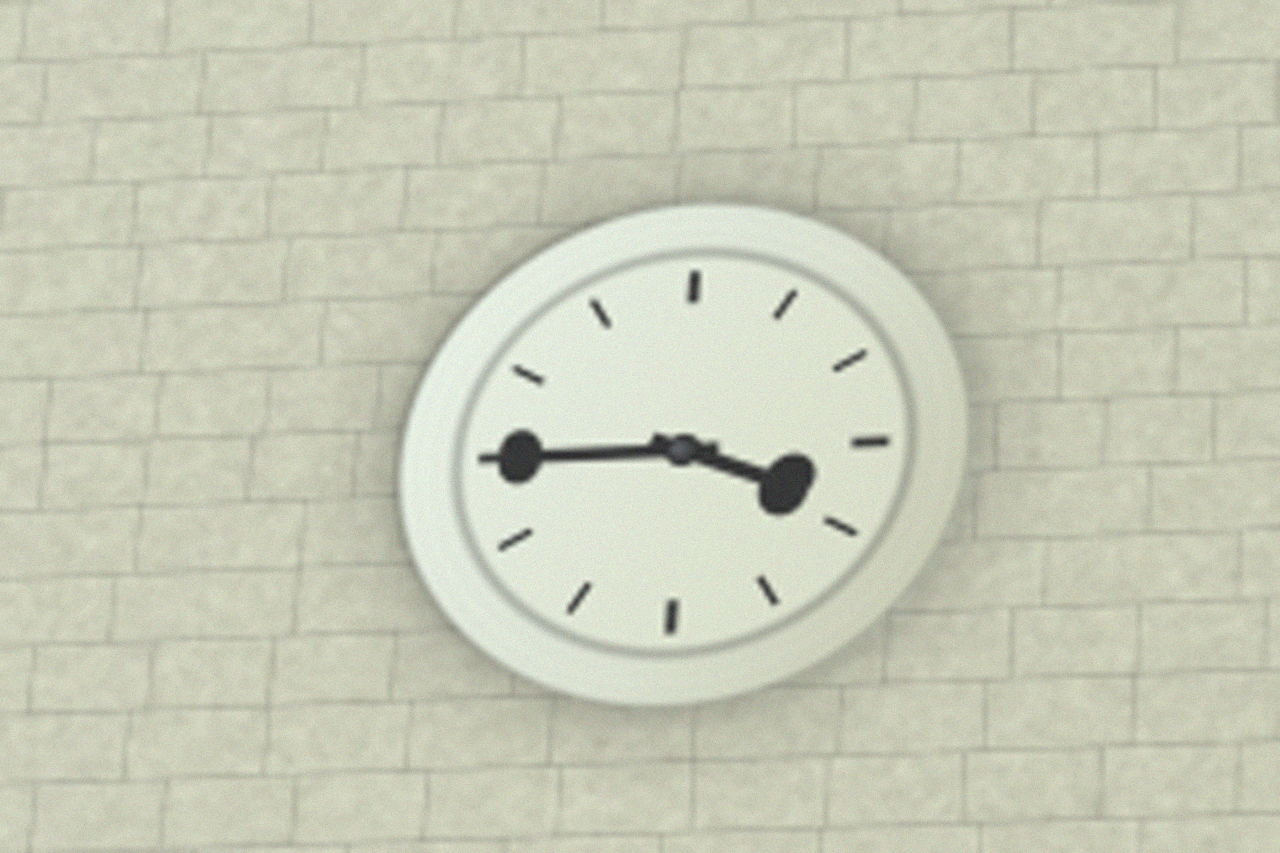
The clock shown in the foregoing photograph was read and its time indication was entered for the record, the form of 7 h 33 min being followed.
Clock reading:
3 h 45 min
